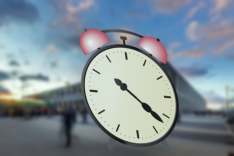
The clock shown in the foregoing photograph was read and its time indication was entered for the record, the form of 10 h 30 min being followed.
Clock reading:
10 h 22 min
